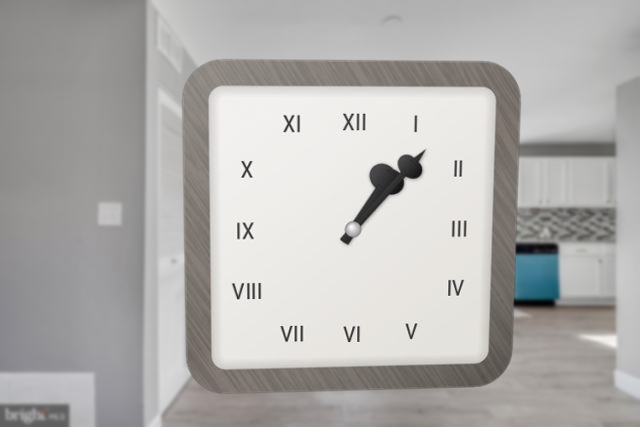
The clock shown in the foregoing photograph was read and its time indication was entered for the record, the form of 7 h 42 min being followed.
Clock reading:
1 h 07 min
